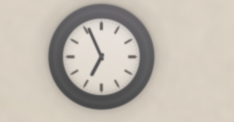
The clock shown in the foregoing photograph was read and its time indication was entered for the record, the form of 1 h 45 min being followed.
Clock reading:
6 h 56 min
